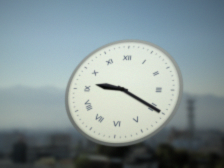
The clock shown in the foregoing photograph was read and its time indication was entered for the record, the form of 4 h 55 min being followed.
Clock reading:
9 h 20 min
